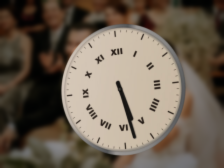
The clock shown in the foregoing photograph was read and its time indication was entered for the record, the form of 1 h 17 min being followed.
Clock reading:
5 h 28 min
